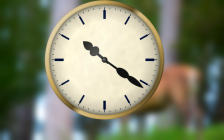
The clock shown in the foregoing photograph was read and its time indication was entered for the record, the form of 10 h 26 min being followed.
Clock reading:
10 h 21 min
